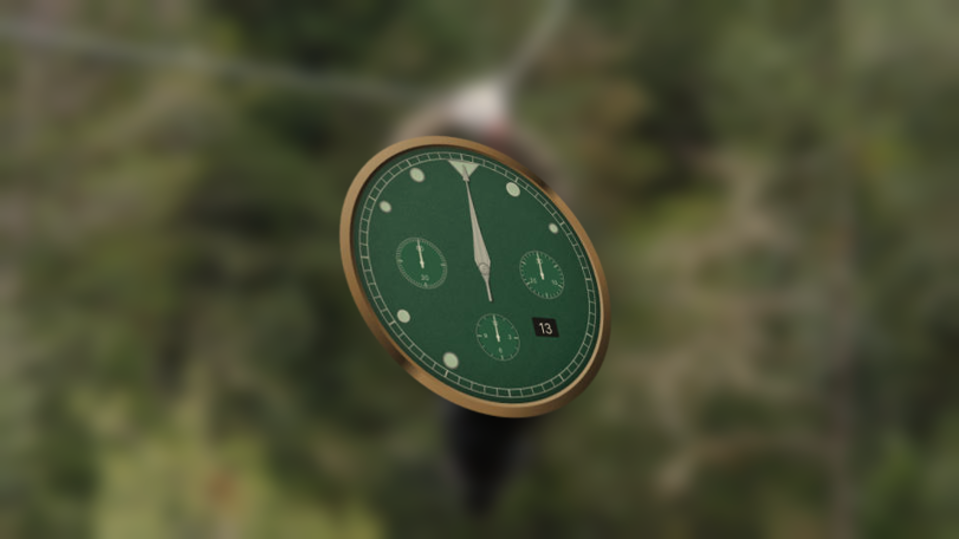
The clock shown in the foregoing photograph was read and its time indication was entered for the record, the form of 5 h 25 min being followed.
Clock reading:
12 h 00 min
